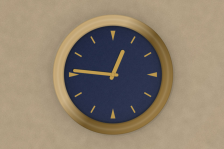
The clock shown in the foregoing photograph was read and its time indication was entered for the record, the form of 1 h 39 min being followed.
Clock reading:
12 h 46 min
